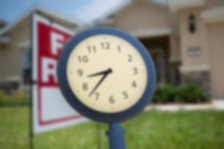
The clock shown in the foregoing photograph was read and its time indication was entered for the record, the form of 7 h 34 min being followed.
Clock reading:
8 h 37 min
